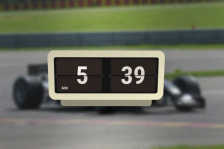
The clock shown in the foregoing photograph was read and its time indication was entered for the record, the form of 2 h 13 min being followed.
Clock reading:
5 h 39 min
